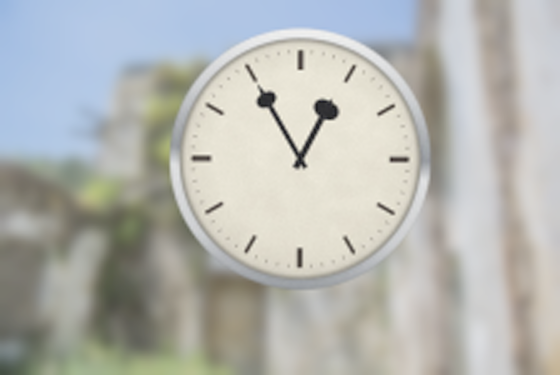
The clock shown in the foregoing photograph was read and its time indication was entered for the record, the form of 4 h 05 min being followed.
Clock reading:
12 h 55 min
